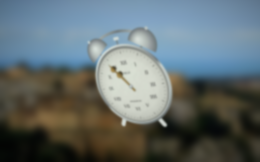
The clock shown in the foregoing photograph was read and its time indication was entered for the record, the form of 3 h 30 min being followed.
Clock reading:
10 h 54 min
